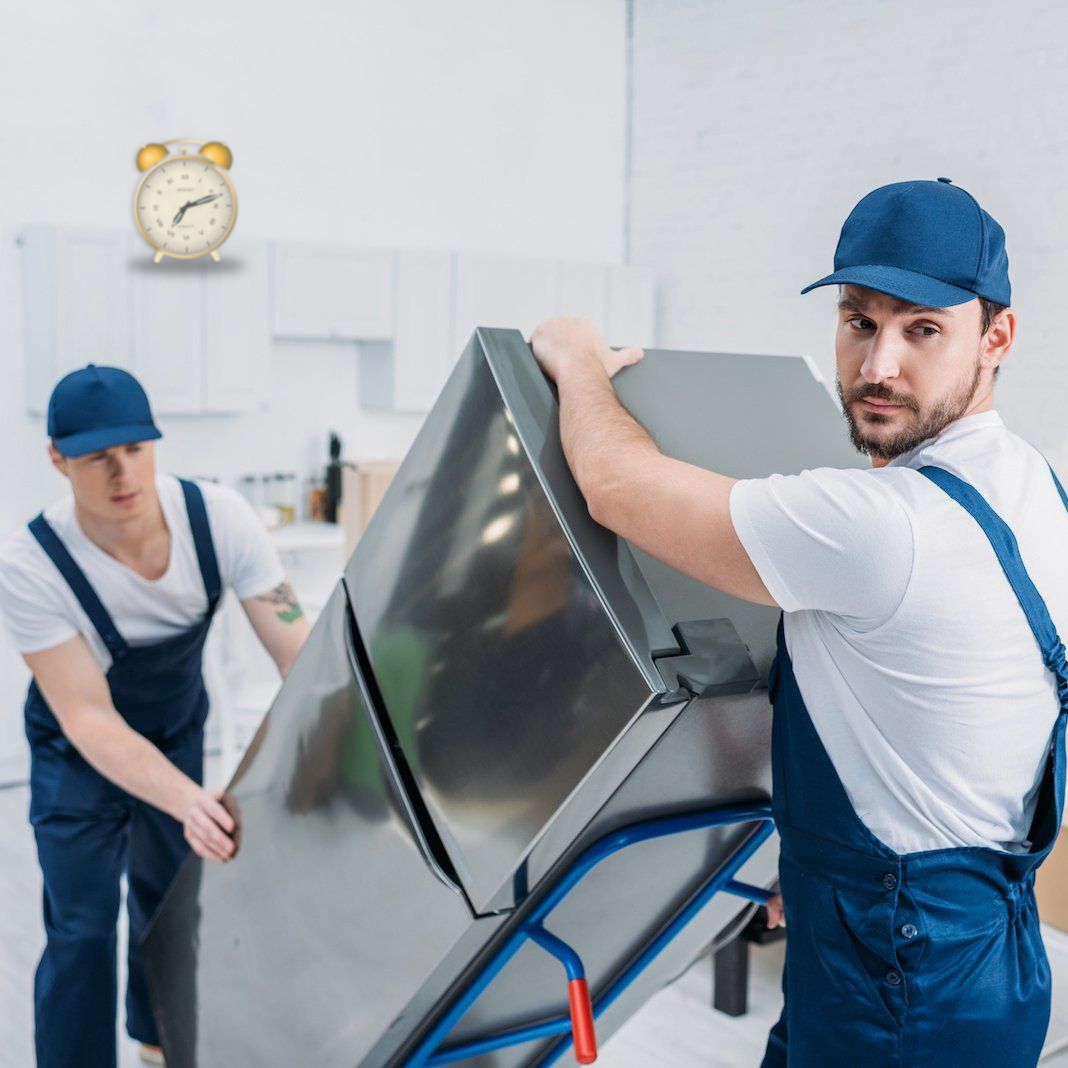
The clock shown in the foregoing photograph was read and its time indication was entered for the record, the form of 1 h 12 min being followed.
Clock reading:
7 h 12 min
